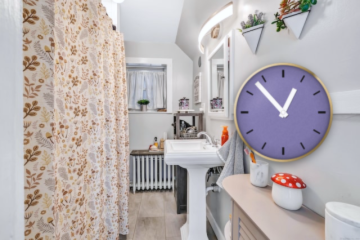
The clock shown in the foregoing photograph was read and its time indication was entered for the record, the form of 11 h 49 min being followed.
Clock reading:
12 h 53 min
